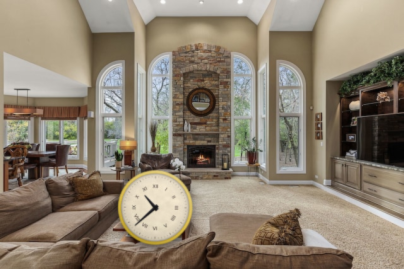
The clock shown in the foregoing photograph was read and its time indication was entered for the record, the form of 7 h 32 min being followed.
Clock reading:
10 h 38 min
